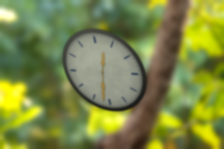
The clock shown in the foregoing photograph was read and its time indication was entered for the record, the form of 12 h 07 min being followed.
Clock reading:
12 h 32 min
